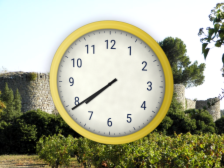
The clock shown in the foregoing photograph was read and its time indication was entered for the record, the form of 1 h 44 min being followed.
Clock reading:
7 h 39 min
